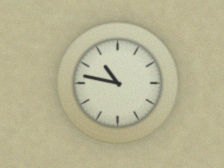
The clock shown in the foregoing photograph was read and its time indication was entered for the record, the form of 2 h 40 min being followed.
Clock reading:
10 h 47 min
